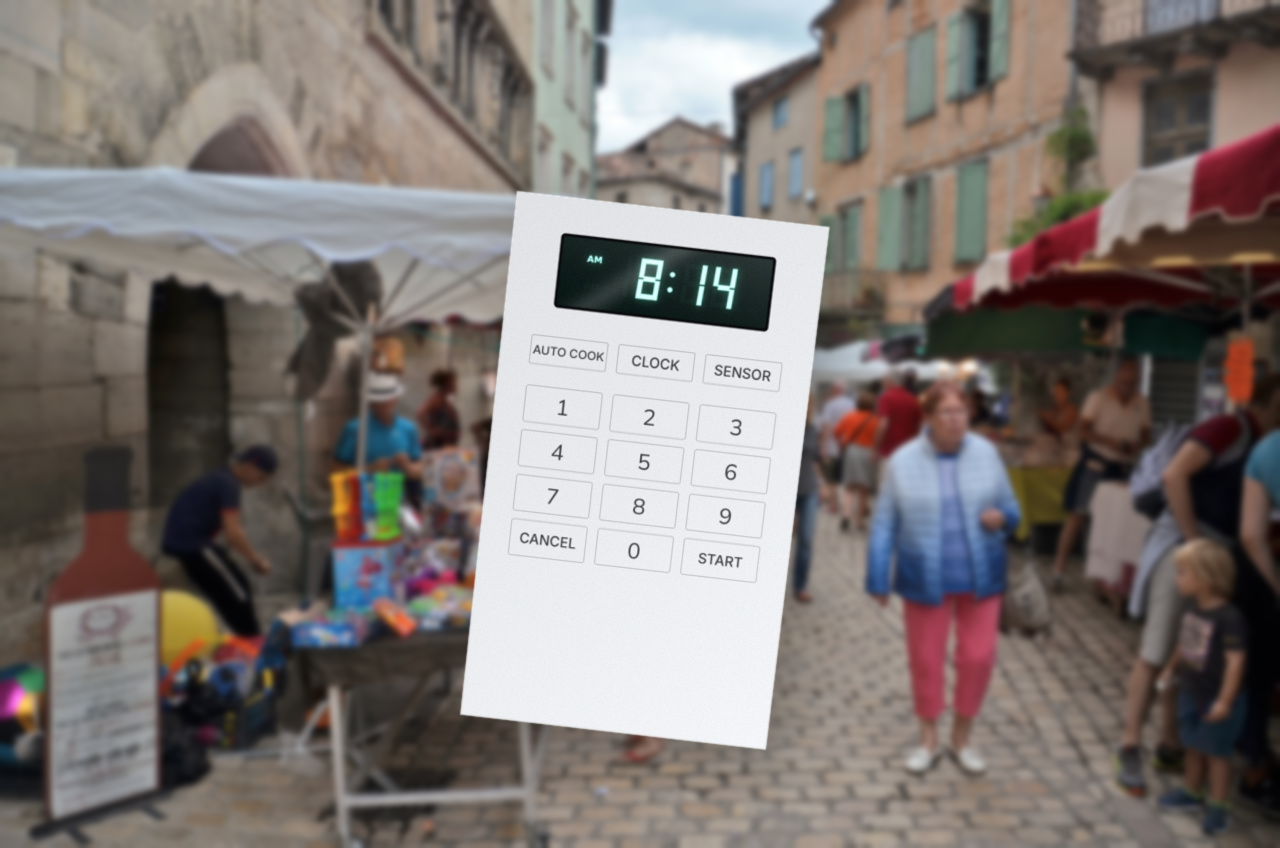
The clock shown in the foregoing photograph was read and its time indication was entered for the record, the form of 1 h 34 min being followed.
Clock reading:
8 h 14 min
